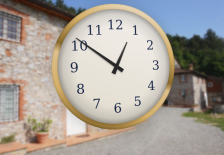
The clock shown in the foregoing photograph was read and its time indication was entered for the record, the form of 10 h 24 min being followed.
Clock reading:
12 h 51 min
